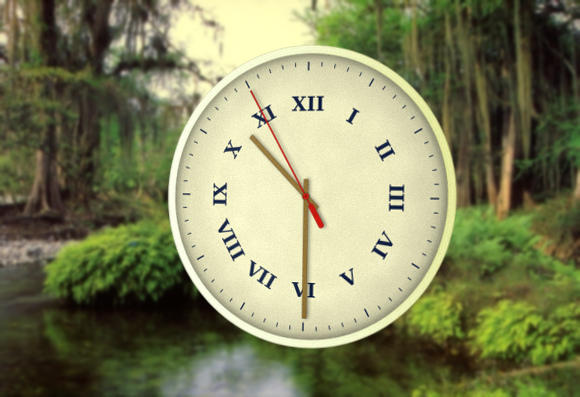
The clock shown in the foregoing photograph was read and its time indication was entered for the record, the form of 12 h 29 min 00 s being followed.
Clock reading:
10 h 29 min 55 s
